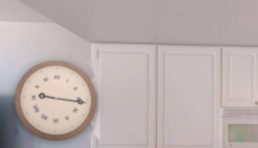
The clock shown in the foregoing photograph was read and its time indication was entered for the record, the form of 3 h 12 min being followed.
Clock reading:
9 h 16 min
